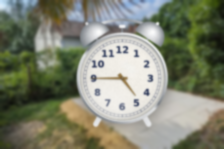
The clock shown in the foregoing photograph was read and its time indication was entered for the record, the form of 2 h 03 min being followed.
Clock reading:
4 h 45 min
